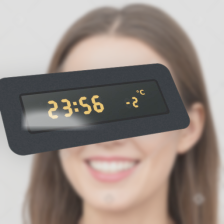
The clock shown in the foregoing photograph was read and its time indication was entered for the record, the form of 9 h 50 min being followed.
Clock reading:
23 h 56 min
